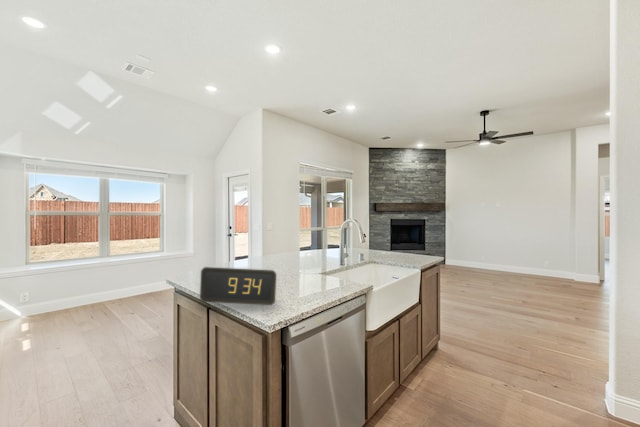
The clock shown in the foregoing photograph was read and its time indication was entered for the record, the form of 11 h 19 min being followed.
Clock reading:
9 h 34 min
